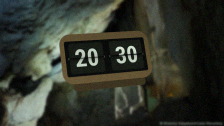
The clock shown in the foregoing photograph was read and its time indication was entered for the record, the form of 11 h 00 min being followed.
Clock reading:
20 h 30 min
